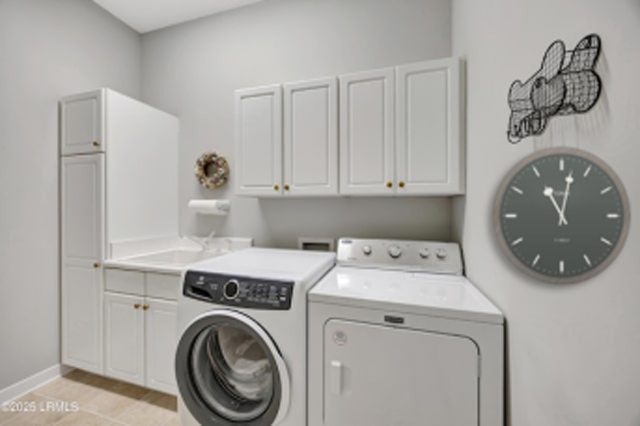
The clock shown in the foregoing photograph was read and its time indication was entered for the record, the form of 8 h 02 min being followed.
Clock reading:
11 h 02 min
